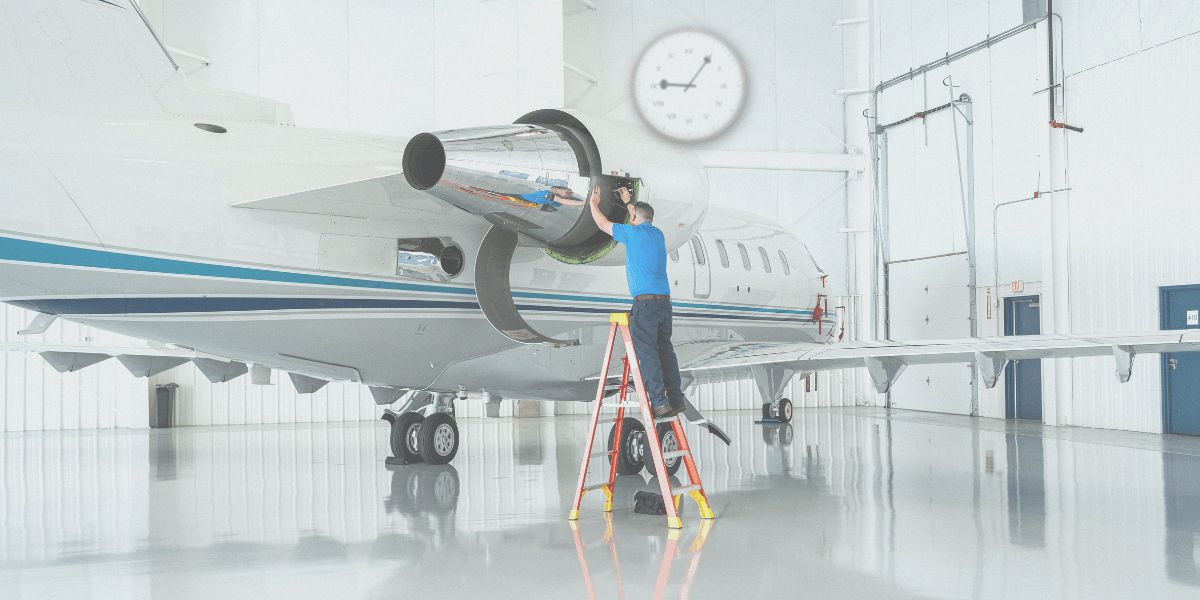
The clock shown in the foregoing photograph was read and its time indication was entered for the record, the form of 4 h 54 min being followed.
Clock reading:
9 h 06 min
